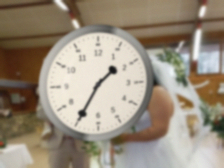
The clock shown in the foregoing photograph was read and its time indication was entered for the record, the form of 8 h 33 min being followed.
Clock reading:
1 h 35 min
